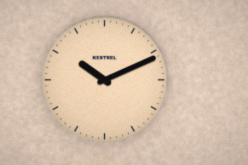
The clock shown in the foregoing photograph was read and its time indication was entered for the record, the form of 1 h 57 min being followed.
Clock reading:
10 h 11 min
